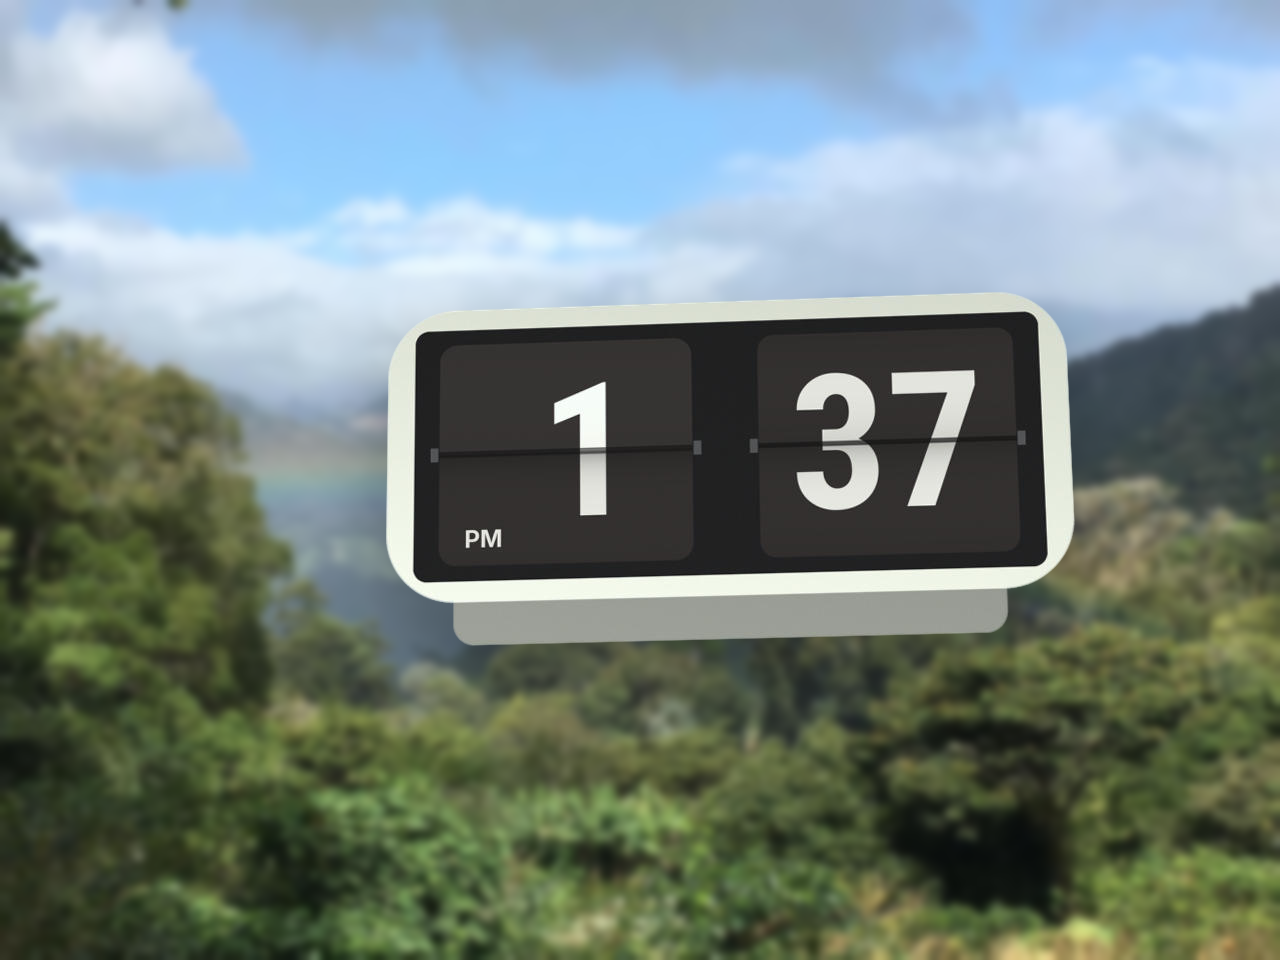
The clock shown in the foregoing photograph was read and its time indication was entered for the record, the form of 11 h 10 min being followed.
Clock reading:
1 h 37 min
